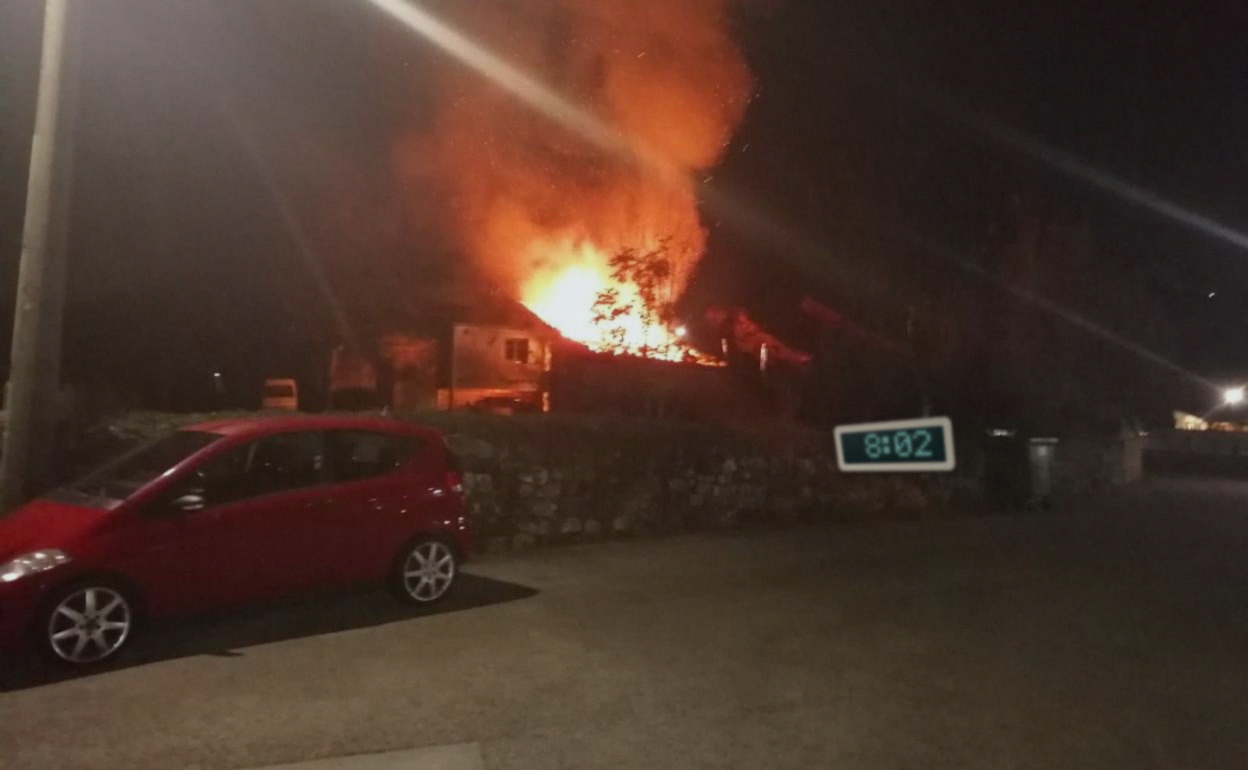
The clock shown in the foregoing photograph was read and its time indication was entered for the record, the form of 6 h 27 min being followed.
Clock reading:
8 h 02 min
